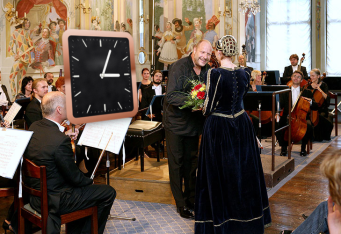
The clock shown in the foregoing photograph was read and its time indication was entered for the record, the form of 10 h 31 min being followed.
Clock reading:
3 h 04 min
